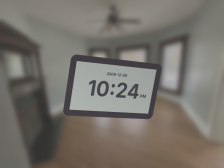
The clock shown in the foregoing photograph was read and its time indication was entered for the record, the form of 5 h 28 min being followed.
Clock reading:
10 h 24 min
